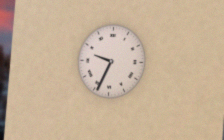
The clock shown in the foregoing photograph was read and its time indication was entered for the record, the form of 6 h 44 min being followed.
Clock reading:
9 h 34 min
